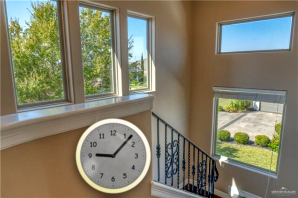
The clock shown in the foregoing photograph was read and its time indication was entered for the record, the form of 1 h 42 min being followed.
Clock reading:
9 h 07 min
